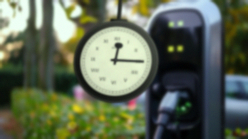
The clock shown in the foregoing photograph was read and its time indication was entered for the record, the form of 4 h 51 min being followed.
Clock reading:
12 h 15 min
